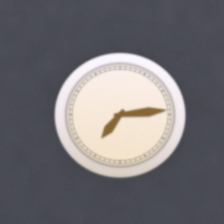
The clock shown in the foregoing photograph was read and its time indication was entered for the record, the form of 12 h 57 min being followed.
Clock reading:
7 h 14 min
